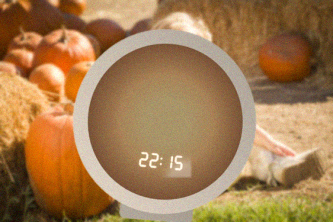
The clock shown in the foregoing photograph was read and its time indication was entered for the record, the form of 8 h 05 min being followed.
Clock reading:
22 h 15 min
